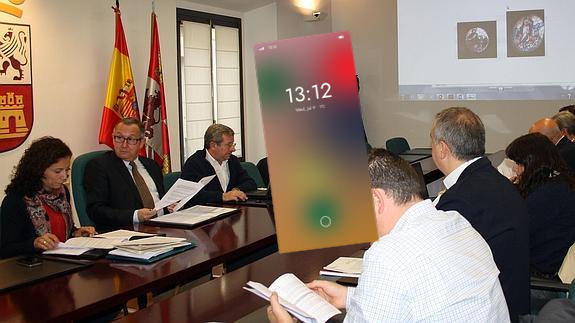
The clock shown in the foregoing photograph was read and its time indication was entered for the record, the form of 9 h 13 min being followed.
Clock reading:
13 h 12 min
